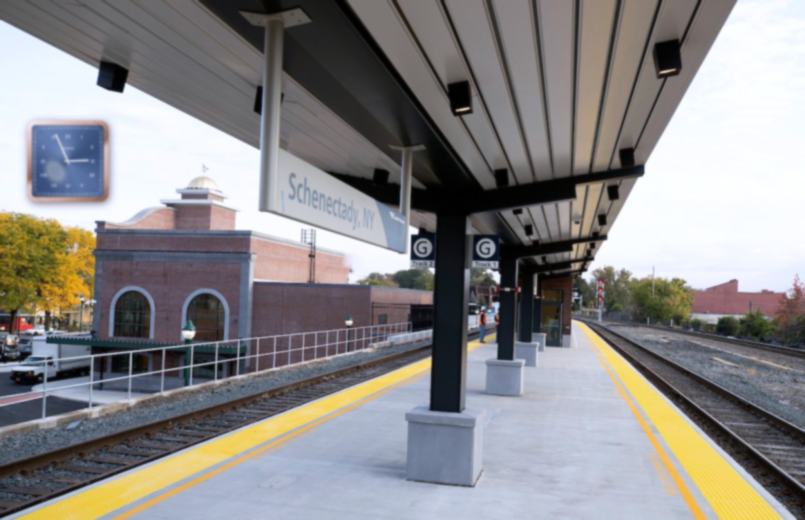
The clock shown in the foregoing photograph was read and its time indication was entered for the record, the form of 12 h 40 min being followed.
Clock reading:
2 h 56 min
